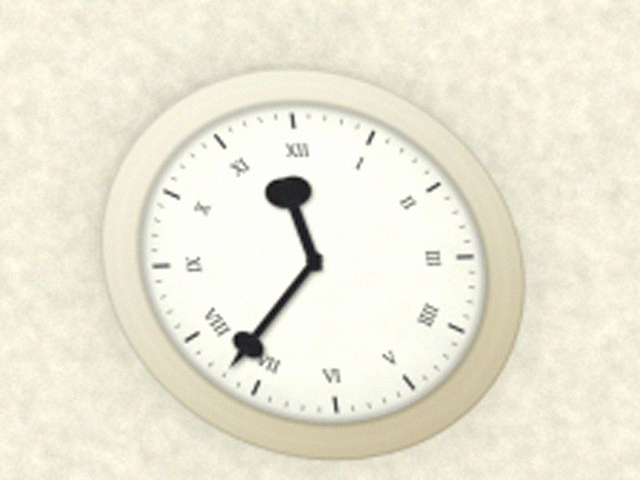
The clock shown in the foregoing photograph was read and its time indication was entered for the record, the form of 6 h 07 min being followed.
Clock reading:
11 h 37 min
